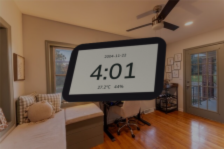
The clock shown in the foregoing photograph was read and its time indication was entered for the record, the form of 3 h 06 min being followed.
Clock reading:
4 h 01 min
